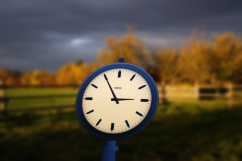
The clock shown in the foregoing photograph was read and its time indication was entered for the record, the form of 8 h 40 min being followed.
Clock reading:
2 h 55 min
